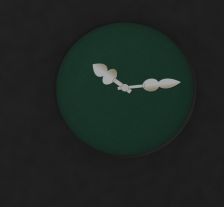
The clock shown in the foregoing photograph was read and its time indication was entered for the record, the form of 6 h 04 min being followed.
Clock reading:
10 h 14 min
